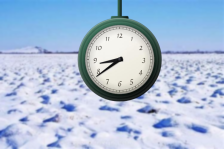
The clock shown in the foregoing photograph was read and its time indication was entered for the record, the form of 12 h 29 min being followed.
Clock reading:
8 h 39 min
